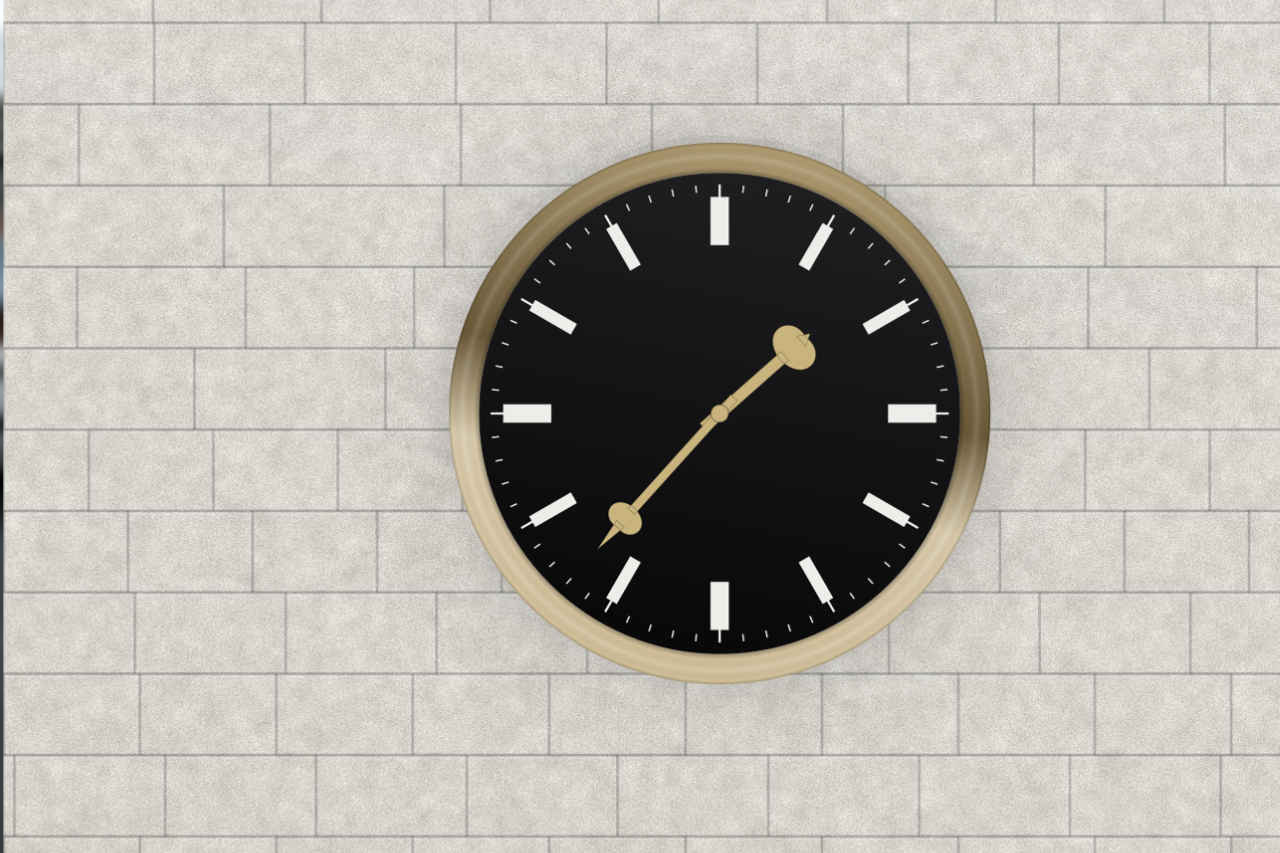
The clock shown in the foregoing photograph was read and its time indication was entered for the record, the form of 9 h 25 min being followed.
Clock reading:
1 h 37 min
